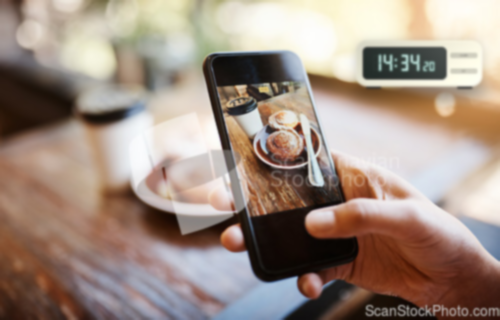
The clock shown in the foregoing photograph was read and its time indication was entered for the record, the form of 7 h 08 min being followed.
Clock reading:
14 h 34 min
